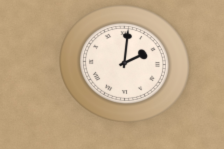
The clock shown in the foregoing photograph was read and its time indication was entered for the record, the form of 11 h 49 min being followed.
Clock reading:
2 h 01 min
